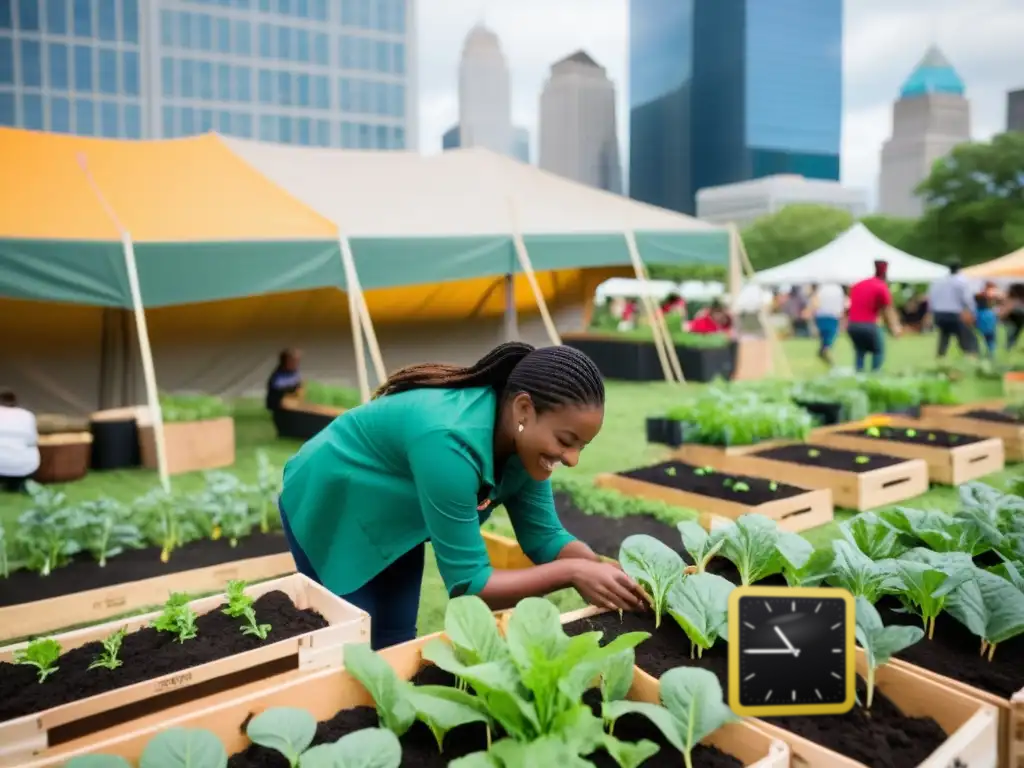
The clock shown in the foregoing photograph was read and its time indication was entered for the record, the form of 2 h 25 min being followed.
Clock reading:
10 h 45 min
